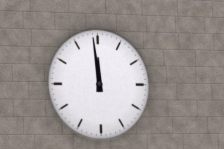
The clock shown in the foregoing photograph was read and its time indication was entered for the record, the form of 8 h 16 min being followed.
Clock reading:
11 h 59 min
